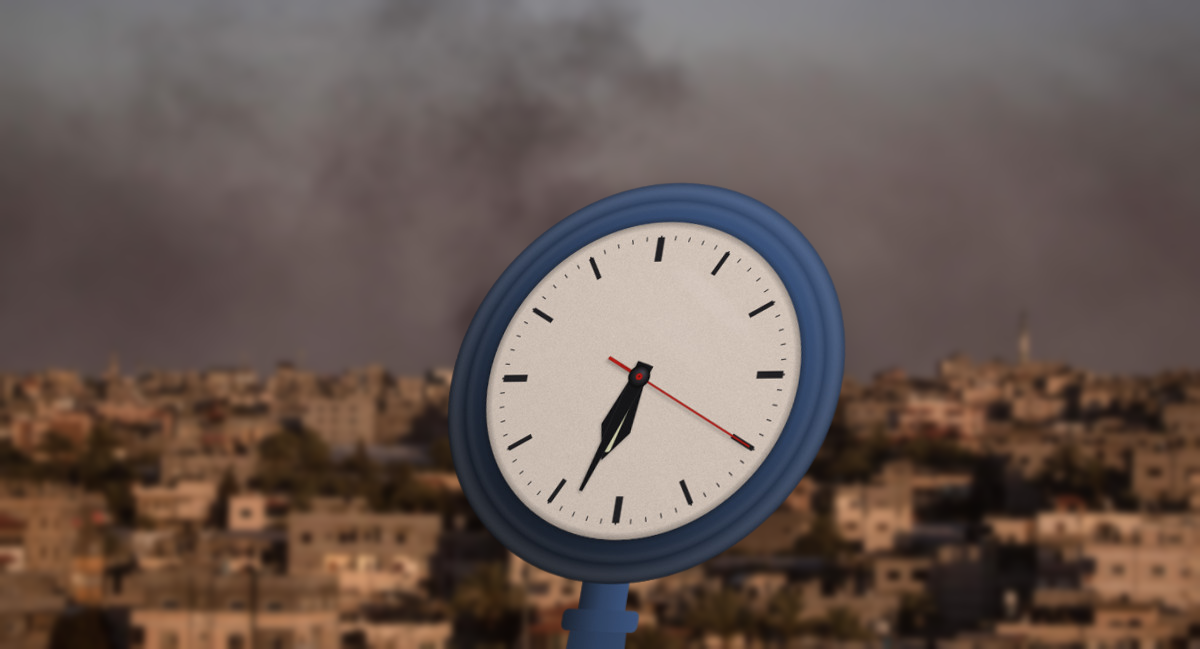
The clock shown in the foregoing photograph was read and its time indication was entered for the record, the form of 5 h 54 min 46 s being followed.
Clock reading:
6 h 33 min 20 s
